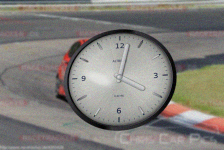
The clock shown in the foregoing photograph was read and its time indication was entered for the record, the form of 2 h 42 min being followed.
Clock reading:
4 h 02 min
